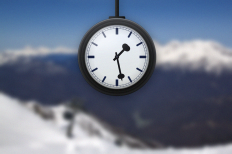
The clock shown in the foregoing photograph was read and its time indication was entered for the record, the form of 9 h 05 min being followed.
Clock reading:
1 h 28 min
